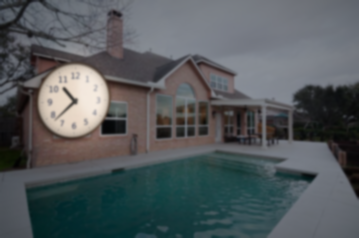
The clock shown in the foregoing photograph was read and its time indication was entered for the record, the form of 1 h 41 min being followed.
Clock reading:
10 h 38 min
